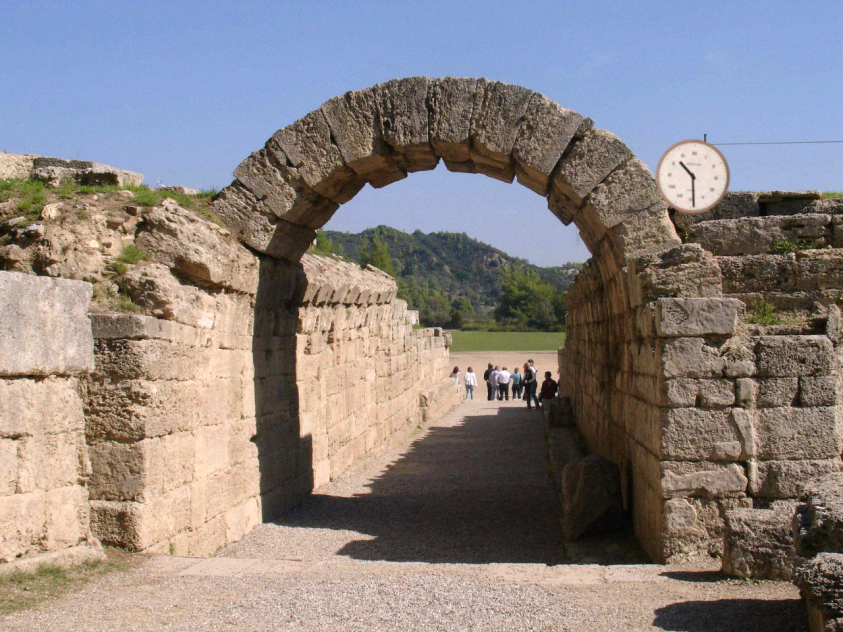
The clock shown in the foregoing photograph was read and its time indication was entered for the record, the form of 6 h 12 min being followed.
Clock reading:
10 h 29 min
